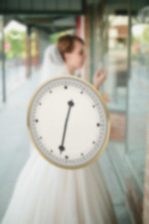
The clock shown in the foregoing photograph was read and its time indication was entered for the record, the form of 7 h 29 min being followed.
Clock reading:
12 h 32 min
